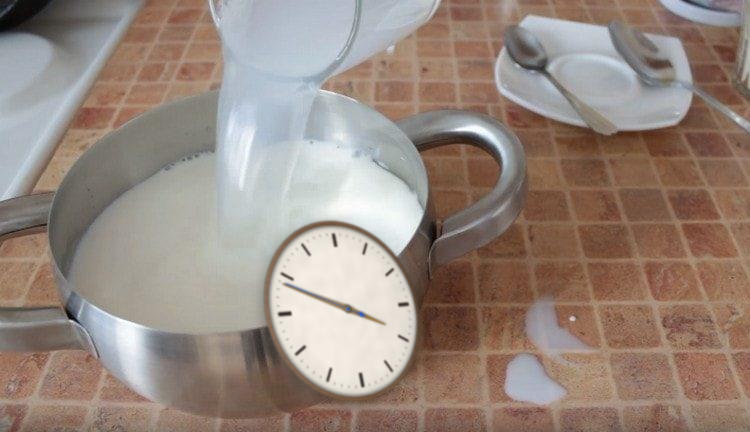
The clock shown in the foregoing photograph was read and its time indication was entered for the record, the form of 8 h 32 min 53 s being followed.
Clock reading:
3 h 48 min 49 s
